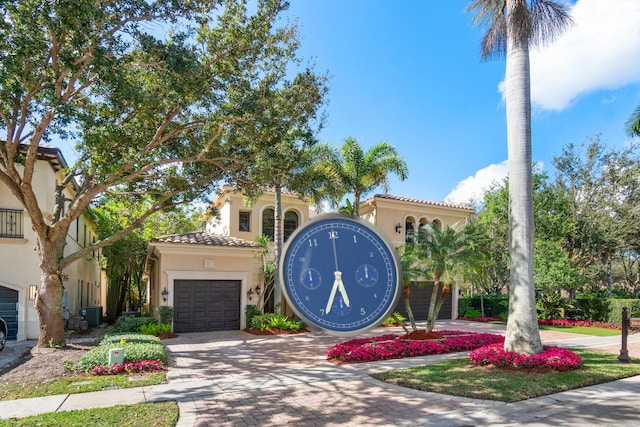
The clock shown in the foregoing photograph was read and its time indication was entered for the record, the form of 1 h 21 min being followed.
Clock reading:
5 h 34 min
